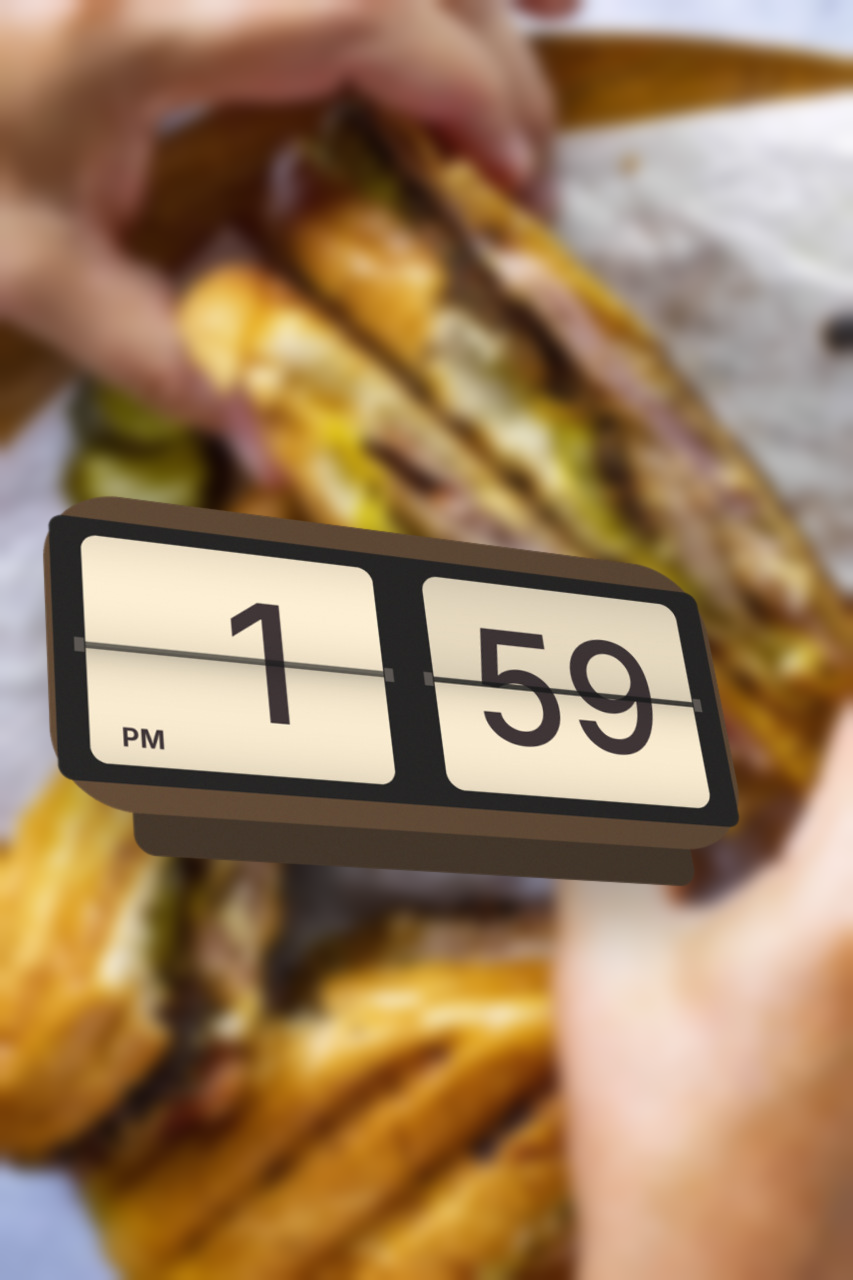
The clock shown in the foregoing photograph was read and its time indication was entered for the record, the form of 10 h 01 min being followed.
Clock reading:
1 h 59 min
